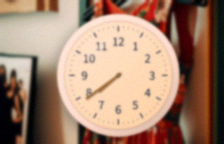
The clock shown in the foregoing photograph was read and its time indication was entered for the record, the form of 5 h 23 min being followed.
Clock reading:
7 h 39 min
